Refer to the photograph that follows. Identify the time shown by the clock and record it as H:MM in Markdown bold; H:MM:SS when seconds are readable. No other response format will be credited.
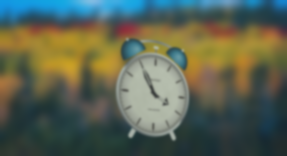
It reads **3:55**
